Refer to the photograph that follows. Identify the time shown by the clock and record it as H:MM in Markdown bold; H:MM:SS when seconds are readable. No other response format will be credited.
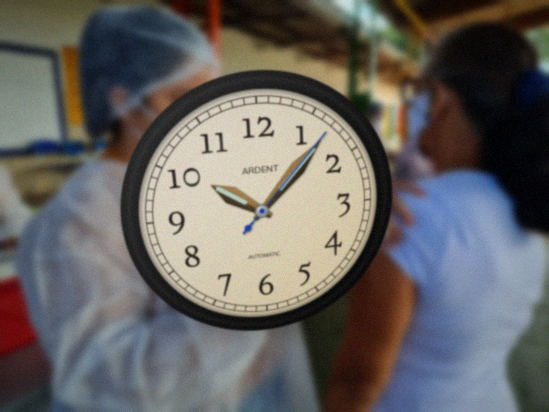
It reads **10:07:07**
